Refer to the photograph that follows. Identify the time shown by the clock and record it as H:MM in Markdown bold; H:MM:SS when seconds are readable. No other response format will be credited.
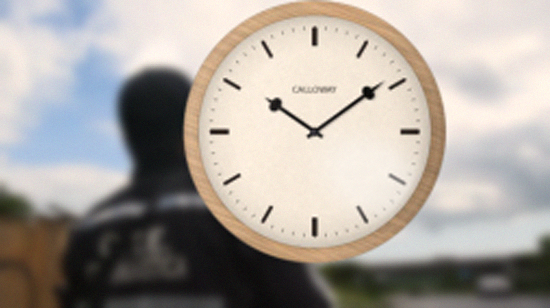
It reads **10:09**
